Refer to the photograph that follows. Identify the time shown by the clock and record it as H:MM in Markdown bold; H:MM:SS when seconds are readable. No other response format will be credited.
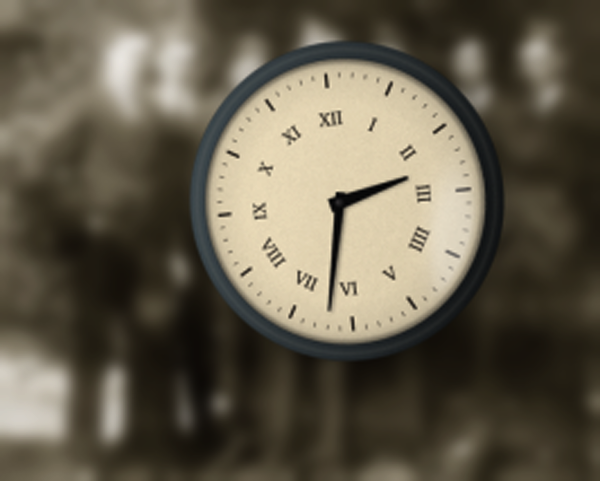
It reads **2:32**
